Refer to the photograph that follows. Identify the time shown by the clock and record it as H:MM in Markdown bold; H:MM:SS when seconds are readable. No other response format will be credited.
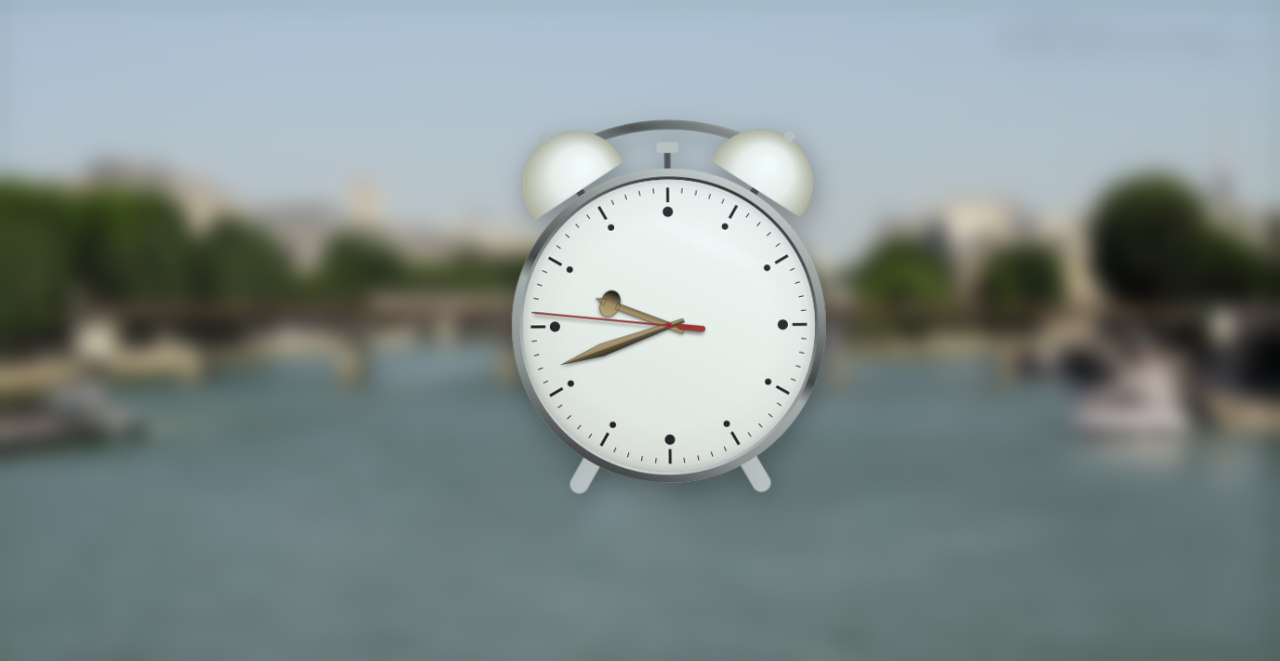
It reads **9:41:46**
